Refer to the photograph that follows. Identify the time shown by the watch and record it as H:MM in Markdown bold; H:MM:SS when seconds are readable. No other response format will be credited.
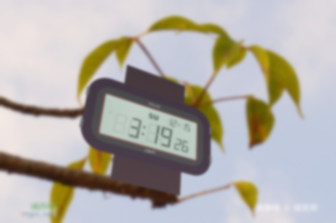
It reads **3:19:26**
